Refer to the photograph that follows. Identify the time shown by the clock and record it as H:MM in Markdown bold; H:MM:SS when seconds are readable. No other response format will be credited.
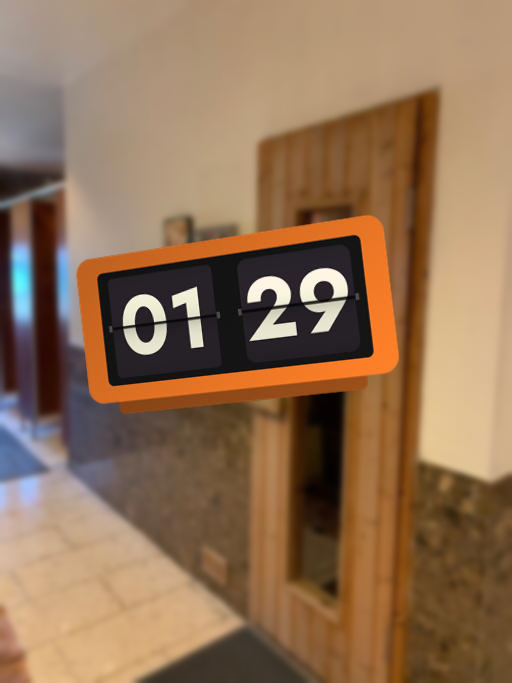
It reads **1:29**
